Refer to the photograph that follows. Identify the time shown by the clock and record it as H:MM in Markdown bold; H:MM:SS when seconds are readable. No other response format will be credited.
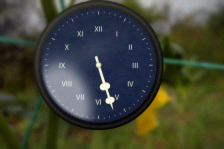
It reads **5:27**
